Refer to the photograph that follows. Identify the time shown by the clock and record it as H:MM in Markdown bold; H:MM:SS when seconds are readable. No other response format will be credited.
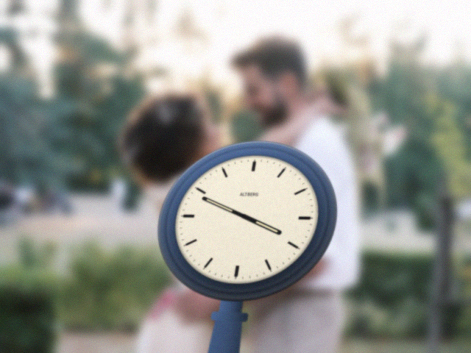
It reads **3:49**
